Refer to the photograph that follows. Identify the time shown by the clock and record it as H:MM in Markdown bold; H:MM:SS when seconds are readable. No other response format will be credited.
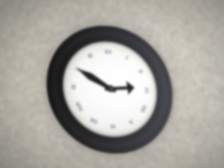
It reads **2:50**
